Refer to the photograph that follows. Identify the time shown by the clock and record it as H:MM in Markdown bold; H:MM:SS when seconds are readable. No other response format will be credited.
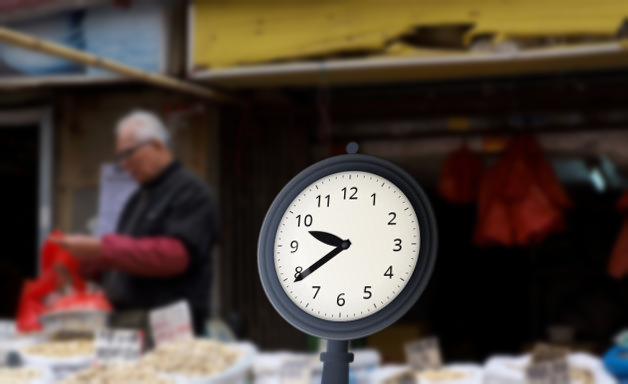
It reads **9:39**
